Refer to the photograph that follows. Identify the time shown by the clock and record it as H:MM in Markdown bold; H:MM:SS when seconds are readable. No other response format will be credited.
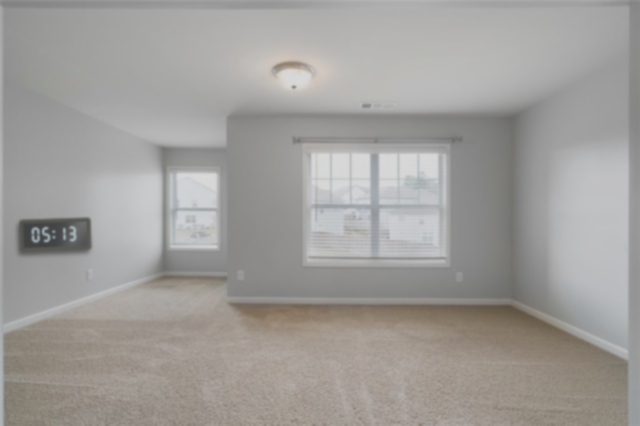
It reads **5:13**
